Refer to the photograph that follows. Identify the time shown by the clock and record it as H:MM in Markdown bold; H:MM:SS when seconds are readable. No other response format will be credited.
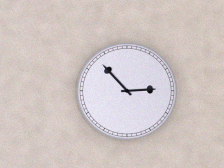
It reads **2:53**
